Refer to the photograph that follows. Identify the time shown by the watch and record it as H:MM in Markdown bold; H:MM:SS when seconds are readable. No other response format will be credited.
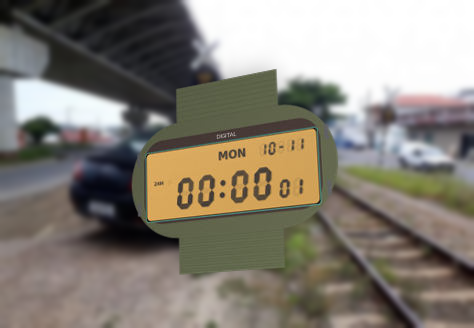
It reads **0:00:01**
